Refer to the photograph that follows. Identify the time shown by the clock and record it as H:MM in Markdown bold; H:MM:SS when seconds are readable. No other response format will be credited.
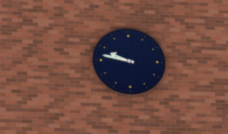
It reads **9:47**
